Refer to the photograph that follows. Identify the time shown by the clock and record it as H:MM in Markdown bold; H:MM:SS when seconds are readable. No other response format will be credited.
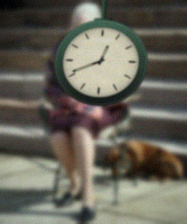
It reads **12:41**
